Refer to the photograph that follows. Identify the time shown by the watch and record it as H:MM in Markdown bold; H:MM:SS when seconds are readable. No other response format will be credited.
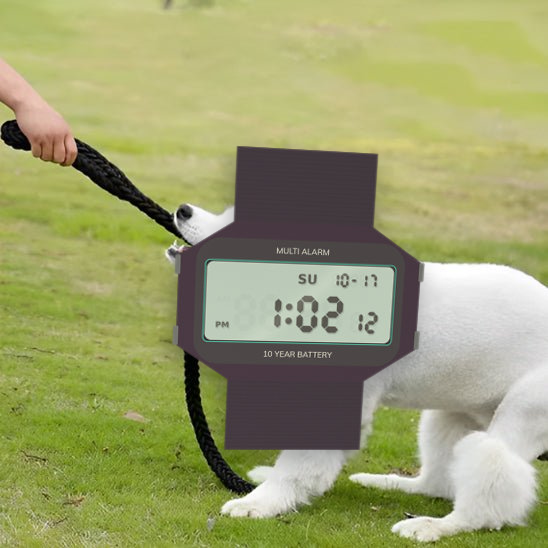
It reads **1:02:12**
